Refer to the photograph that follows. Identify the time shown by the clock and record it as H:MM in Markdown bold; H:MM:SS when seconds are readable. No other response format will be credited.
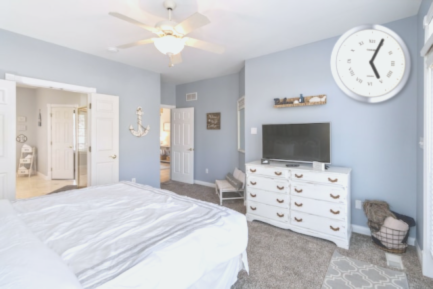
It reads **5:04**
